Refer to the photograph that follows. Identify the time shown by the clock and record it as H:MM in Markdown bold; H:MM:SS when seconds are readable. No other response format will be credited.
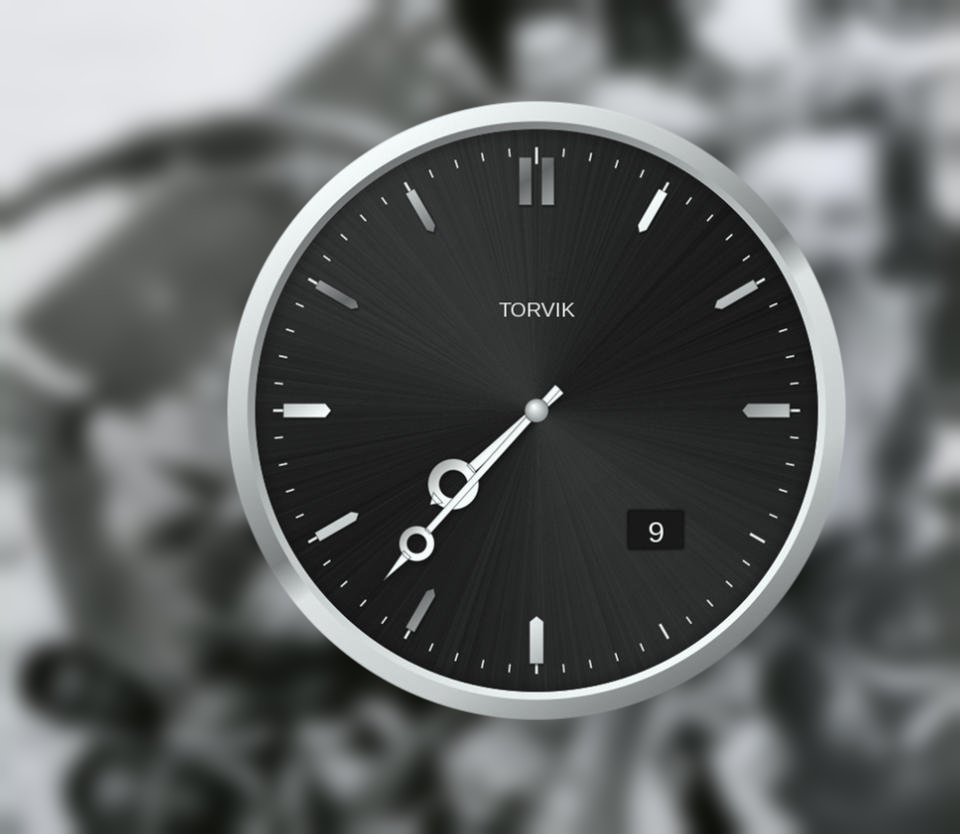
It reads **7:37**
